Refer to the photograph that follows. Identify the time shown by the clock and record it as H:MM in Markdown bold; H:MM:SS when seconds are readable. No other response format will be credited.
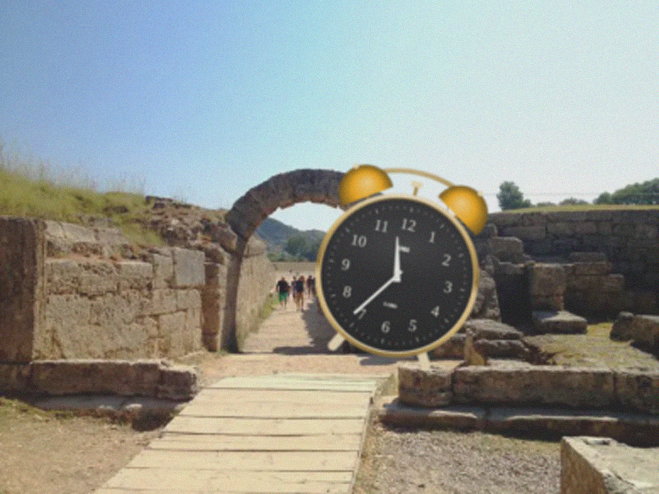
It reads **11:36**
